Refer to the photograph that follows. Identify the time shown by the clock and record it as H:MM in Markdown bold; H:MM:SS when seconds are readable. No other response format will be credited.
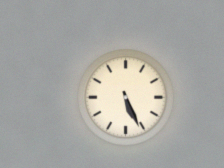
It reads **5:26**
